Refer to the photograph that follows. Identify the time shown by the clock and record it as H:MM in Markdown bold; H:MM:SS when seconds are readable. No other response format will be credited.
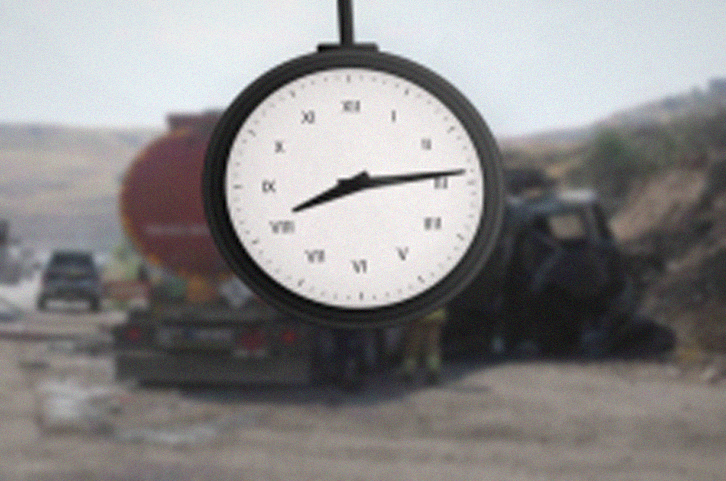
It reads **8:14**
